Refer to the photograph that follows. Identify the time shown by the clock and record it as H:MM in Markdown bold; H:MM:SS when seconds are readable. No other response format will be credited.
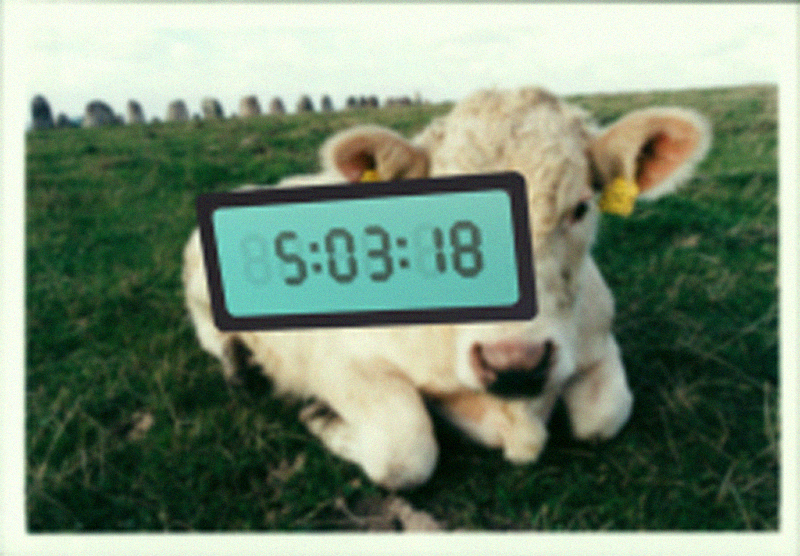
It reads **5:03:18**
